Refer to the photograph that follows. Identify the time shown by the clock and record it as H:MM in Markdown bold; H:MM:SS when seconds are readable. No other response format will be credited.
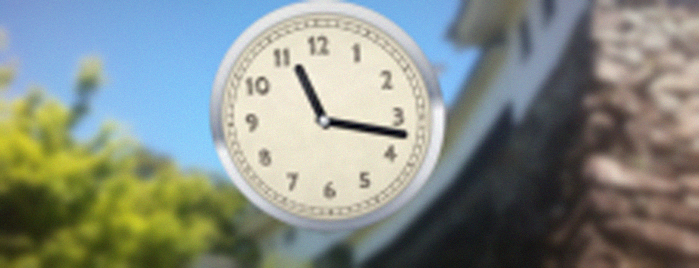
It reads **11:17**
